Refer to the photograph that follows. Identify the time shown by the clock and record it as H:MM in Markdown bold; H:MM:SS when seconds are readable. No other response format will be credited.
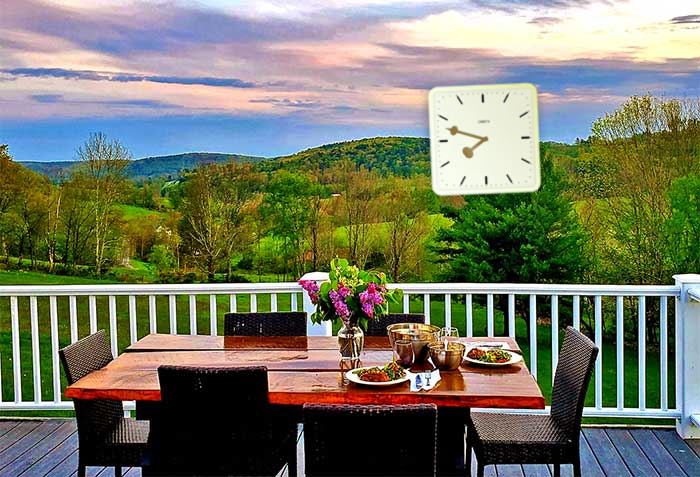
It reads **7:48**
